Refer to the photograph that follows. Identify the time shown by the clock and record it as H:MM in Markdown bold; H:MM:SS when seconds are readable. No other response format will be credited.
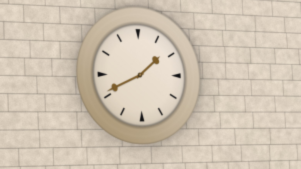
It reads **1:41**
